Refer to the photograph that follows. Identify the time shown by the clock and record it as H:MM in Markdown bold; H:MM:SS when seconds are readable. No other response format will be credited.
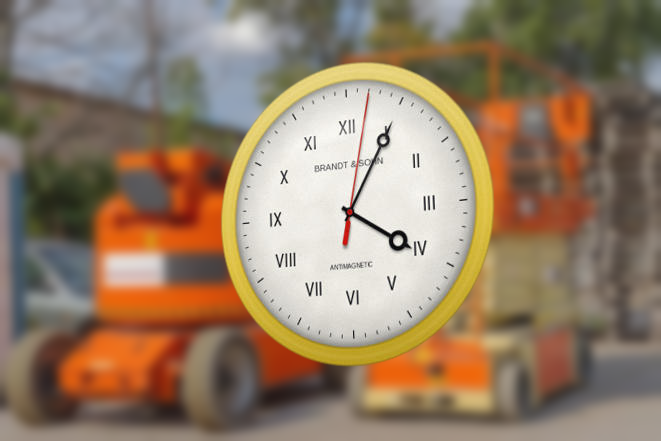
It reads **4:05:02**
